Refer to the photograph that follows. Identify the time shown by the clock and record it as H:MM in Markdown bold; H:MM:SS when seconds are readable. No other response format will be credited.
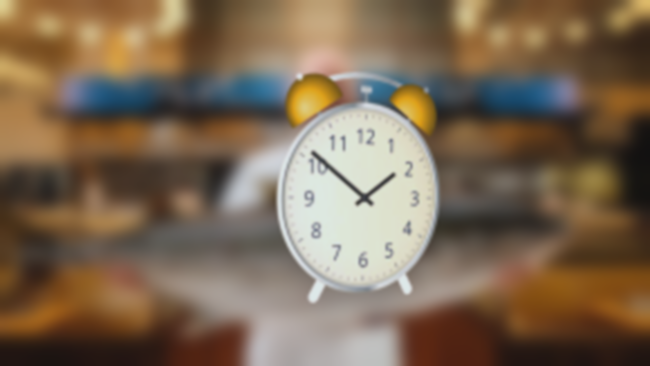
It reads **1:51**
